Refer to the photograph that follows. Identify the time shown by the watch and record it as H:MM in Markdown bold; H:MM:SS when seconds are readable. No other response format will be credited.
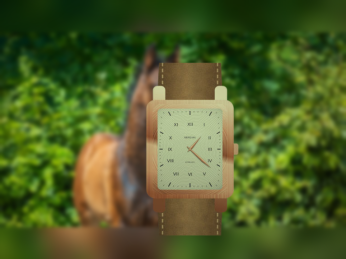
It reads **1:22**
